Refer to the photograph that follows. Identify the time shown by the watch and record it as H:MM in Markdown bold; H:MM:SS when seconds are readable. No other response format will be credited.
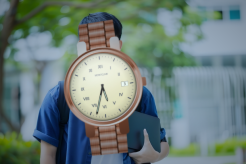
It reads **5:33**
